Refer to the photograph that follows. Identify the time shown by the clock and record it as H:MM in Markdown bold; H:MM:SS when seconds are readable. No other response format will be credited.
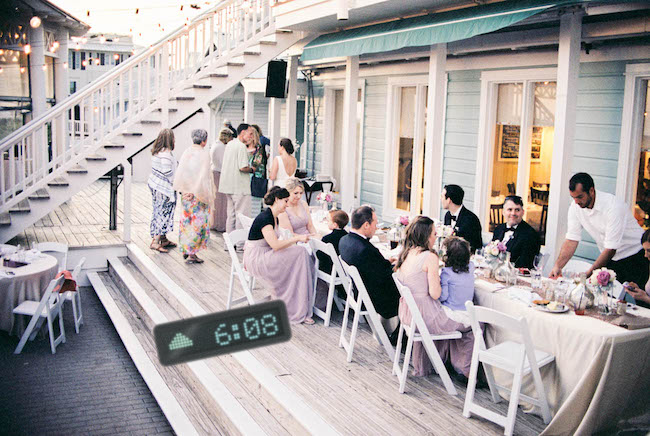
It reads **6:08**
